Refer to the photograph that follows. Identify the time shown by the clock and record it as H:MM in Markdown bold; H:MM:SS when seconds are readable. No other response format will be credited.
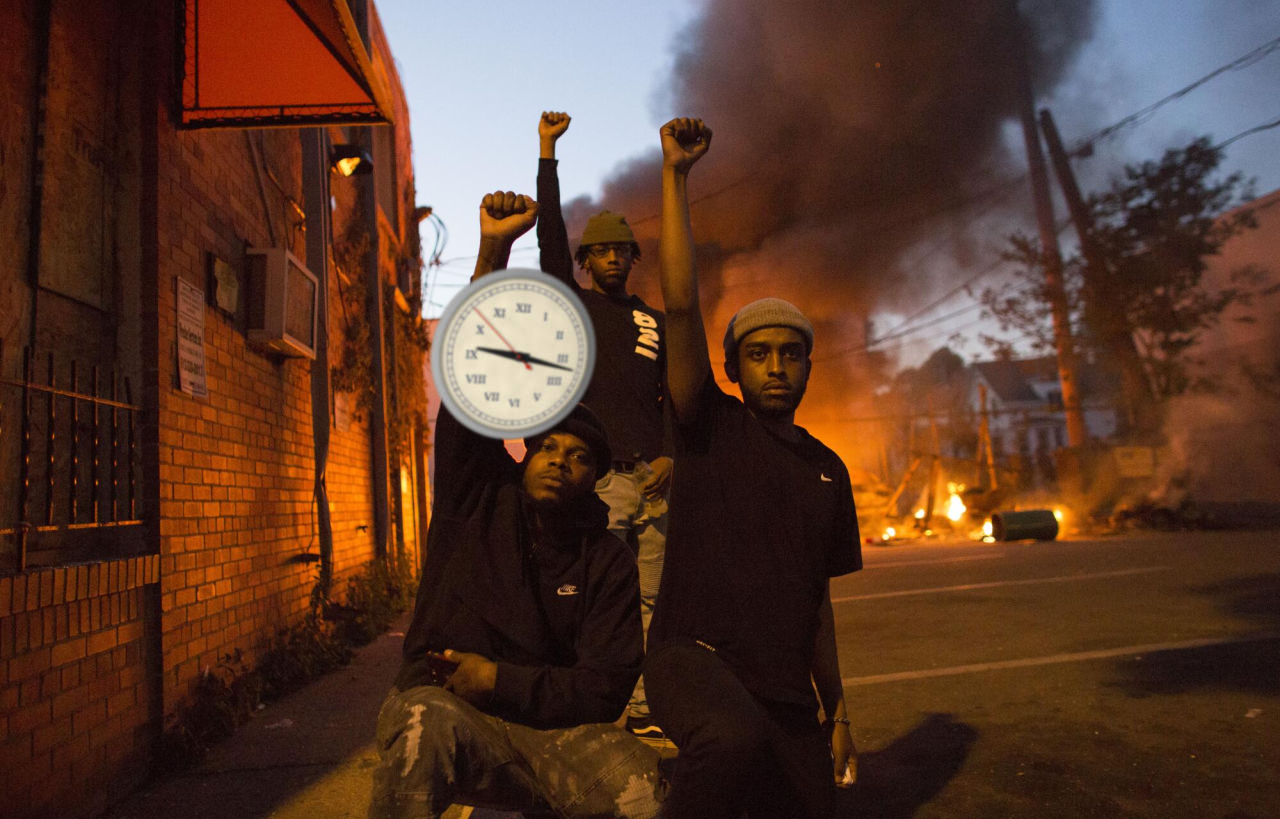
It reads **9:16:52**
